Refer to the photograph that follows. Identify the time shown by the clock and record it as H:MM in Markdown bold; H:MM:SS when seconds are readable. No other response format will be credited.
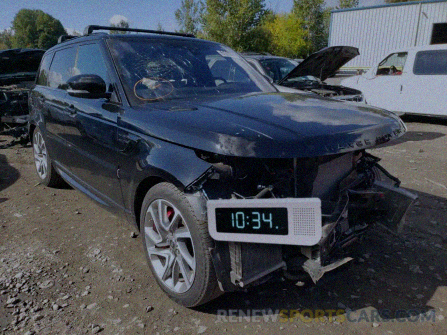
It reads **10:34**
